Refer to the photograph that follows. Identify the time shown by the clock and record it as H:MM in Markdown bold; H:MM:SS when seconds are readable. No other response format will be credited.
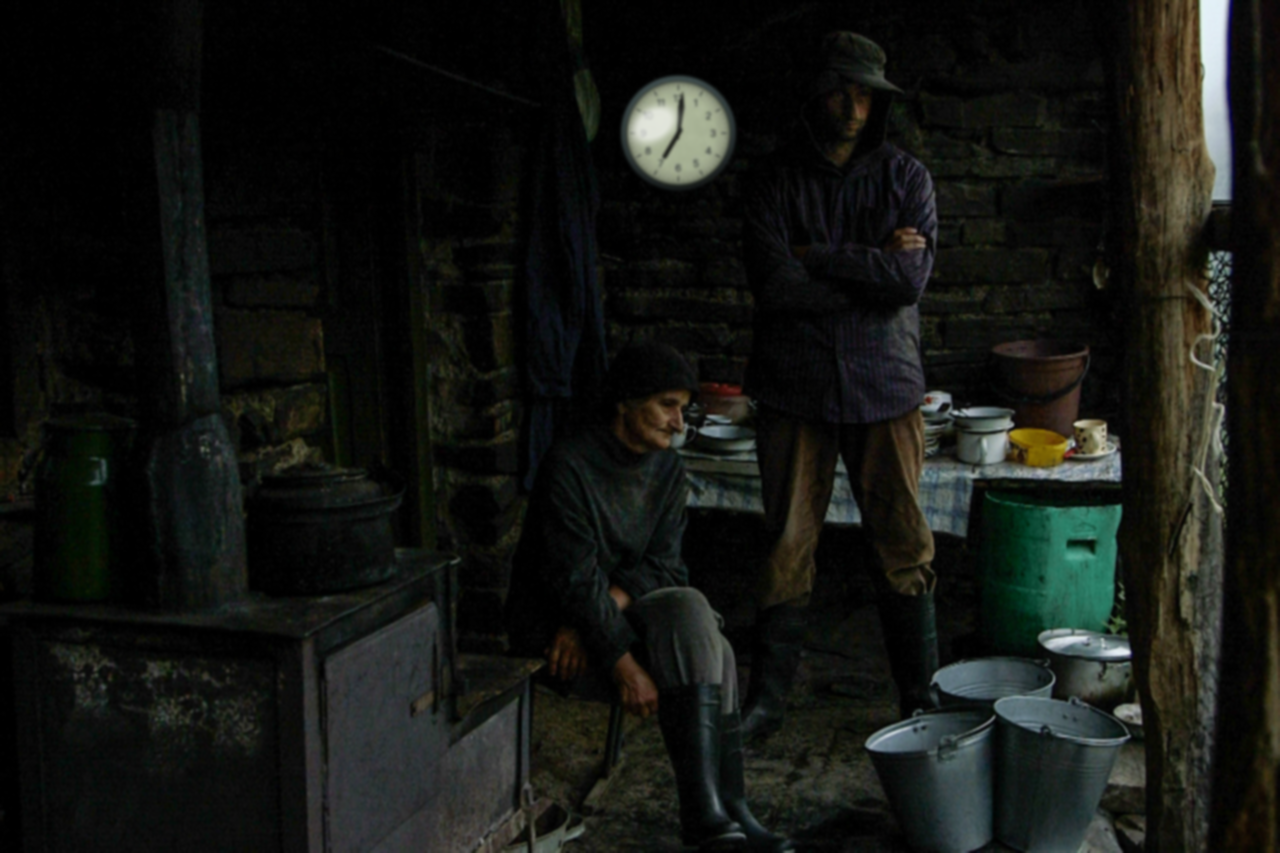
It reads **7:01**
